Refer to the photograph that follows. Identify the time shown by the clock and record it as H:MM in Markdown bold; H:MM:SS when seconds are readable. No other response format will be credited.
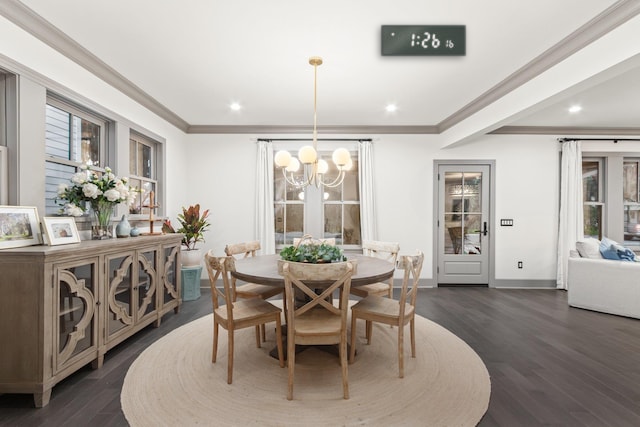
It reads **1:26**
